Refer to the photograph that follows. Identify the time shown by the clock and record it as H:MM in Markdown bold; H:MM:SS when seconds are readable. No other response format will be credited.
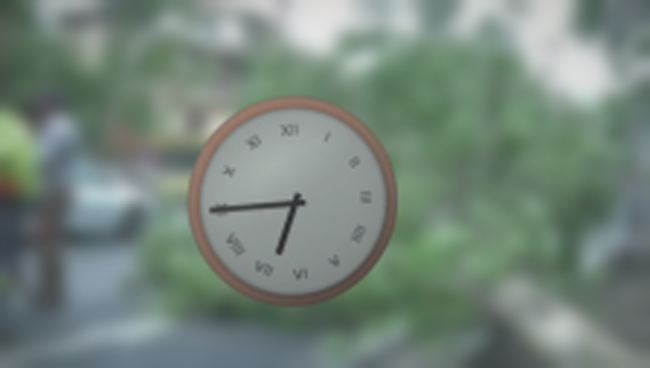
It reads **6:45**
